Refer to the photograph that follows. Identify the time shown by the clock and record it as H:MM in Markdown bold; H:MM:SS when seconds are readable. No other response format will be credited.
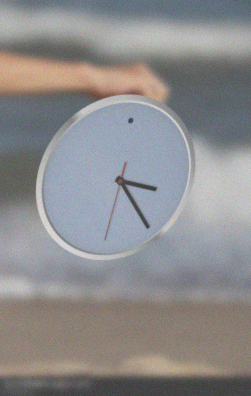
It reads **3:23:31**
